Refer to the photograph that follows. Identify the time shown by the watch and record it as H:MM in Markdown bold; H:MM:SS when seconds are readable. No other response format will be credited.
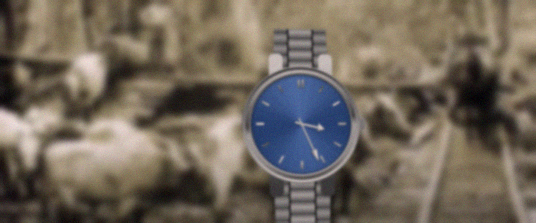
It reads **3:26**
